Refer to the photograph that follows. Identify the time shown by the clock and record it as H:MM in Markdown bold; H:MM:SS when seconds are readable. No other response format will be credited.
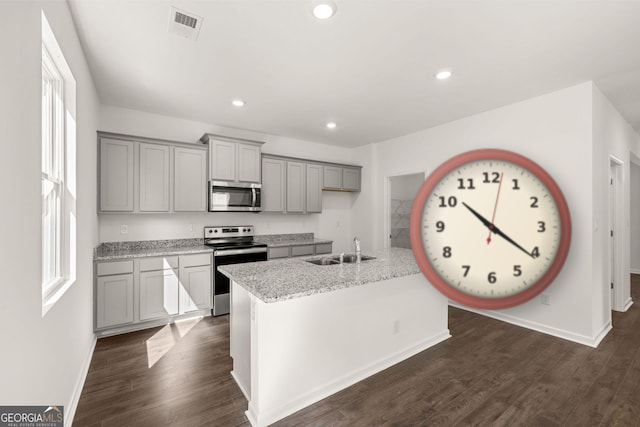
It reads **10:21:02**
